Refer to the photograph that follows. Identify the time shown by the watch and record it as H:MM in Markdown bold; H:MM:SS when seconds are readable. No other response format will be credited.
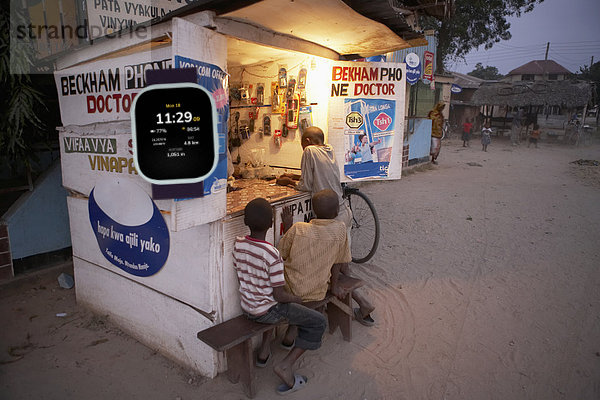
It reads **11:29**
